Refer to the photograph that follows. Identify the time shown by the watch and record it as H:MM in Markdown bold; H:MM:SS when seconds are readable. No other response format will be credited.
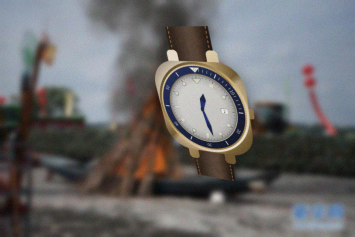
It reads **12:28**
